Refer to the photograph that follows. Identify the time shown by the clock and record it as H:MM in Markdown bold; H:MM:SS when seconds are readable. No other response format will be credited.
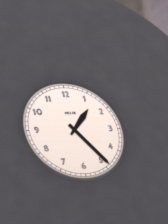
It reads **1:24**
